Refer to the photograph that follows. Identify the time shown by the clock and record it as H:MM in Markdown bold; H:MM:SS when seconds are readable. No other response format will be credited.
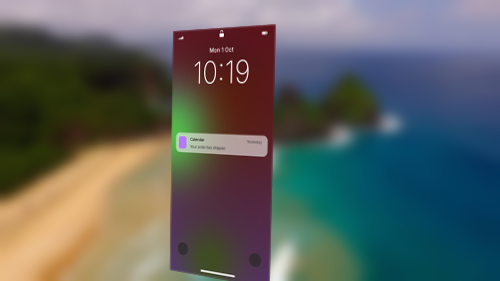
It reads **10:19**
